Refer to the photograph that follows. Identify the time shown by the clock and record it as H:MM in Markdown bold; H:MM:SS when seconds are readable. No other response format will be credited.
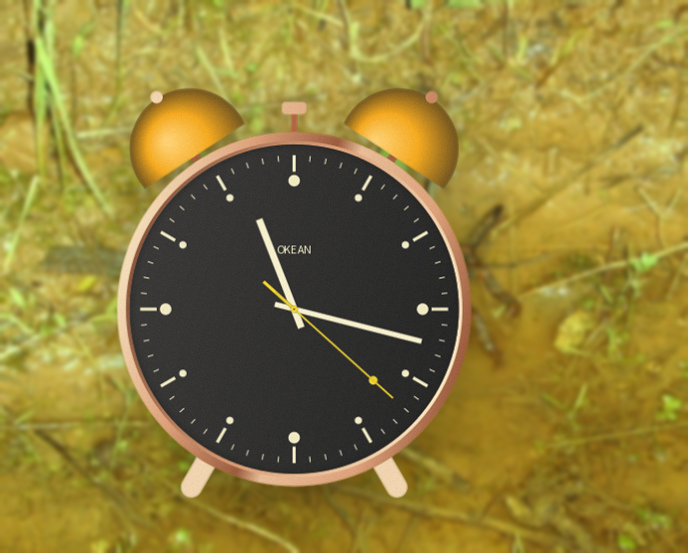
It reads **11:17:22**
